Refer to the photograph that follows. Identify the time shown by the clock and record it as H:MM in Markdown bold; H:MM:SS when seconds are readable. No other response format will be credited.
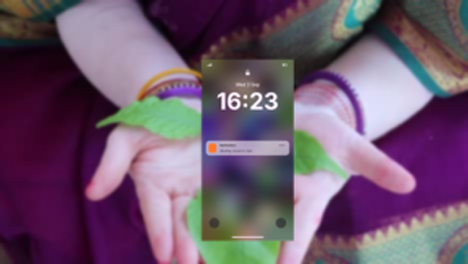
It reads **16:23**
